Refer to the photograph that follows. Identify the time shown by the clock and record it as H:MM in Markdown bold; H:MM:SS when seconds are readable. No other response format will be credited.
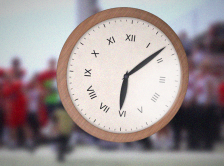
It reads **6:08**
